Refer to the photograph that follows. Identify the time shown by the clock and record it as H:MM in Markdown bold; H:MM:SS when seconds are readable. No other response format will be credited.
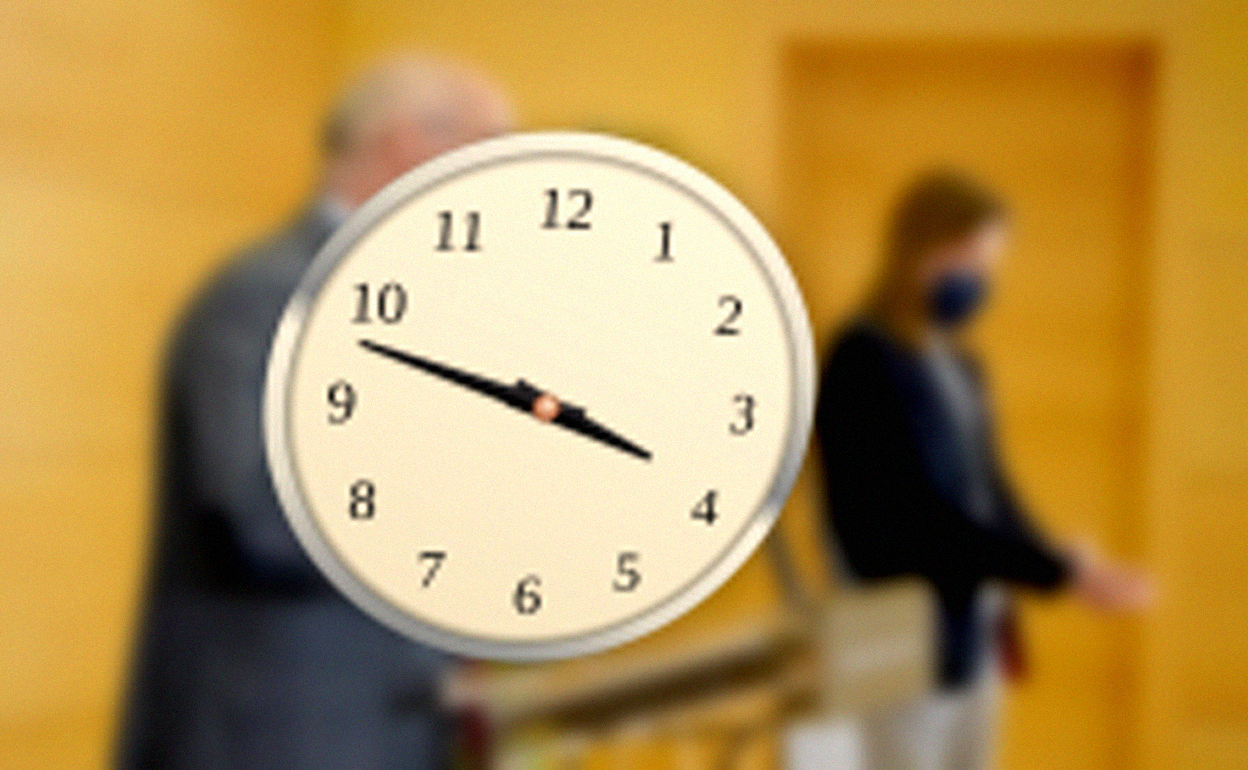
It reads **3:48**
